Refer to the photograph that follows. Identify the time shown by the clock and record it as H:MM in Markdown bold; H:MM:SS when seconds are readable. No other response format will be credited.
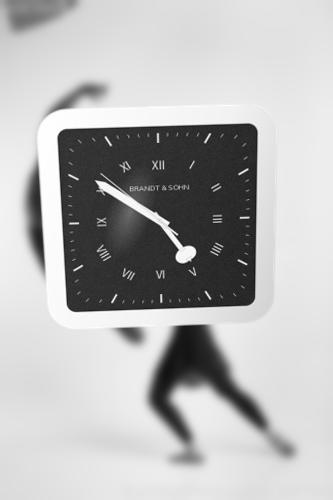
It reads **4:50:52**
